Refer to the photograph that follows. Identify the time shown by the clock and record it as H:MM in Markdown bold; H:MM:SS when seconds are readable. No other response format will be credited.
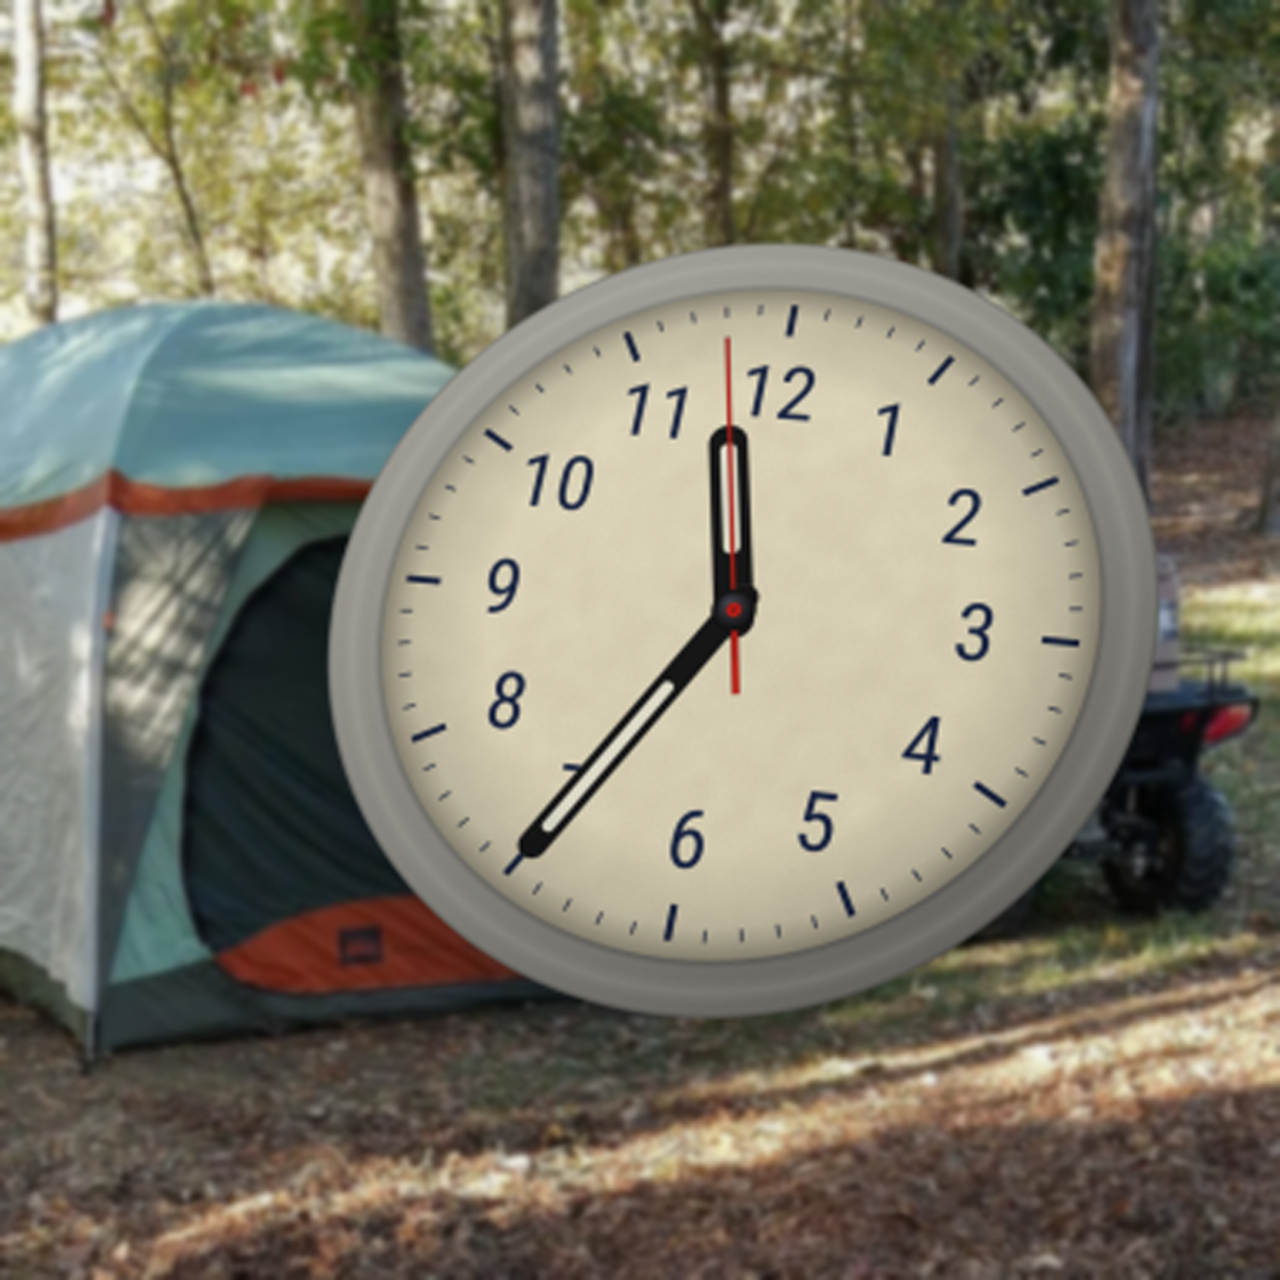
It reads **11:34:58**
